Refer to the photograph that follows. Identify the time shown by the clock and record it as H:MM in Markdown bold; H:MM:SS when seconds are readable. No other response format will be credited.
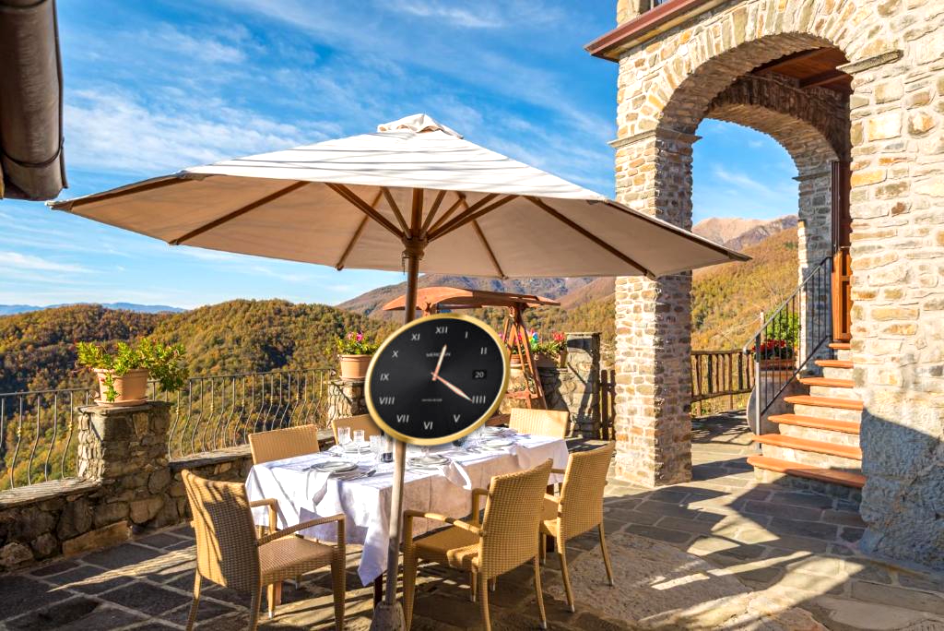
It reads **12:21**
